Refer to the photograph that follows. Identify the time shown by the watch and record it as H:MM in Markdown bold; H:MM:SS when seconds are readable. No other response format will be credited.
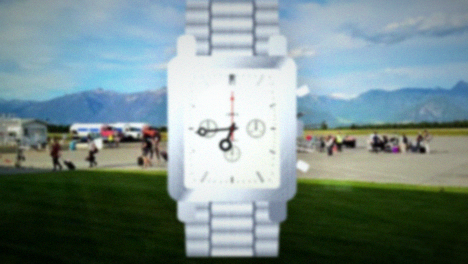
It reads **6:44**
